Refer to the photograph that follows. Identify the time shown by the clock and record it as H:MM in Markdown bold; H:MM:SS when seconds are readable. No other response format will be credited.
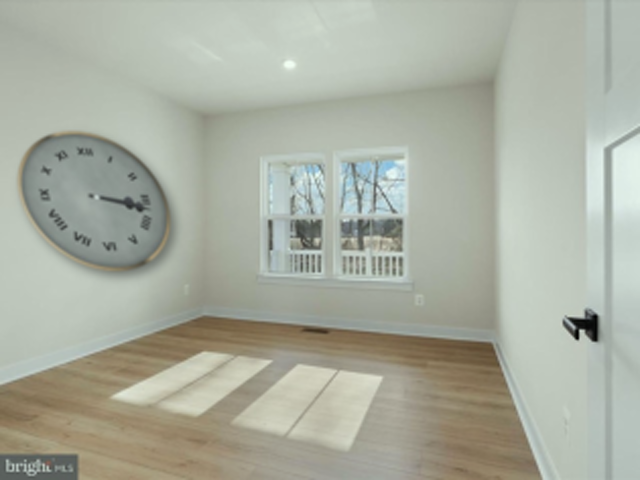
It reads **3:17**
